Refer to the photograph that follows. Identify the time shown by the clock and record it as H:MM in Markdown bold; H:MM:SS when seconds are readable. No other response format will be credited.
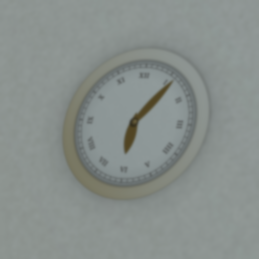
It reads **6:06**
